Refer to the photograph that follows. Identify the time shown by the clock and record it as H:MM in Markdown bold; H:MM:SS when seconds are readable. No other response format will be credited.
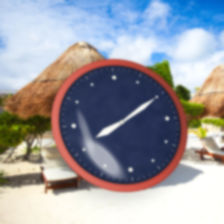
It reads **8:10**
